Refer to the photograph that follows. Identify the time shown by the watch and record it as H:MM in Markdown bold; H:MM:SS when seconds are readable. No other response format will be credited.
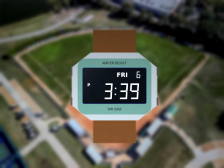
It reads **3:39**
